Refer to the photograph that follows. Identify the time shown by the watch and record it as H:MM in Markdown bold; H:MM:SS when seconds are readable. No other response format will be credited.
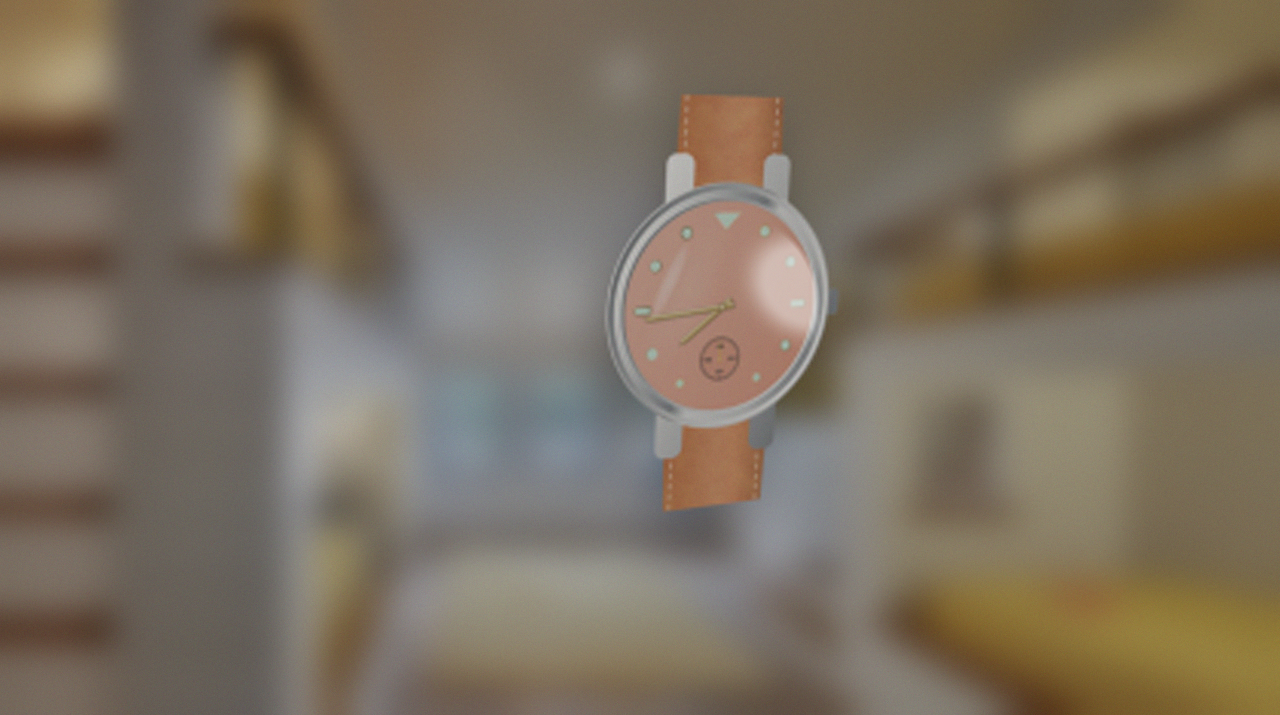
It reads **7:44**
